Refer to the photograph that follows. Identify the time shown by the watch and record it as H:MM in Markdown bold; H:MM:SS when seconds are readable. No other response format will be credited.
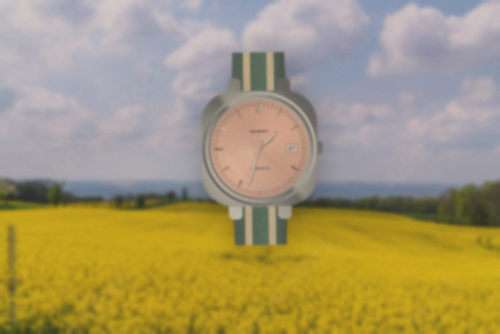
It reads **1:33**
